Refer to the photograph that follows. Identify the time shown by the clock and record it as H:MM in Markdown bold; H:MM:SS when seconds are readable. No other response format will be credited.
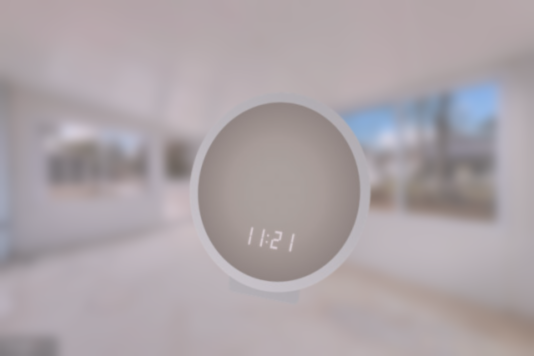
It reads **11:21**
